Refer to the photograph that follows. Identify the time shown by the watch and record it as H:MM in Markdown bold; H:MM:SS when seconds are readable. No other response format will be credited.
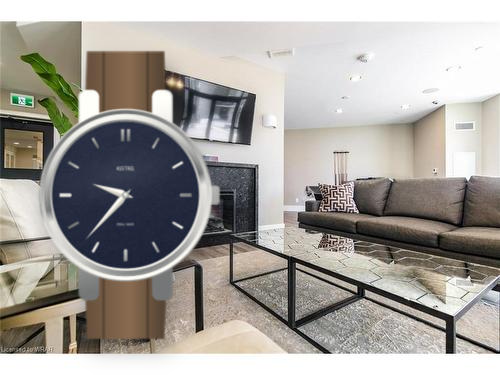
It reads **9:37**
